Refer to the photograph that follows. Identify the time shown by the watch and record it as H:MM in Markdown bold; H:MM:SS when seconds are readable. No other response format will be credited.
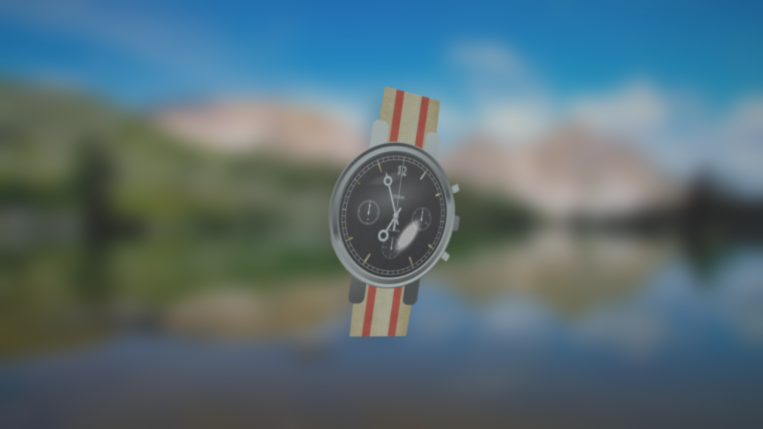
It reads **6:56**
